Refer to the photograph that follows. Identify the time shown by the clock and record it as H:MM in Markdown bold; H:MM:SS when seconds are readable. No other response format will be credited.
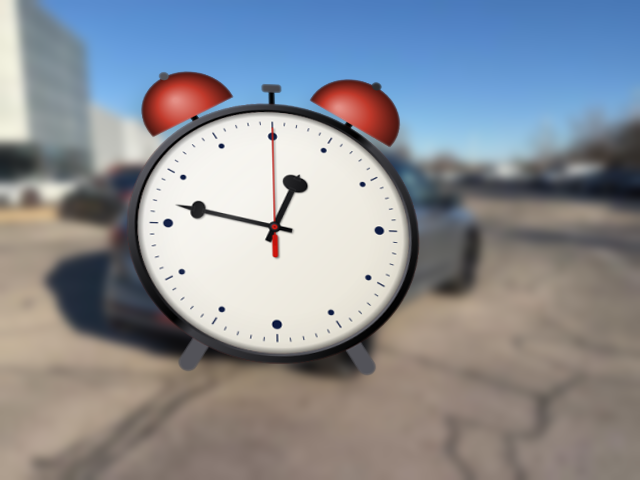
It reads **12:47:00**
